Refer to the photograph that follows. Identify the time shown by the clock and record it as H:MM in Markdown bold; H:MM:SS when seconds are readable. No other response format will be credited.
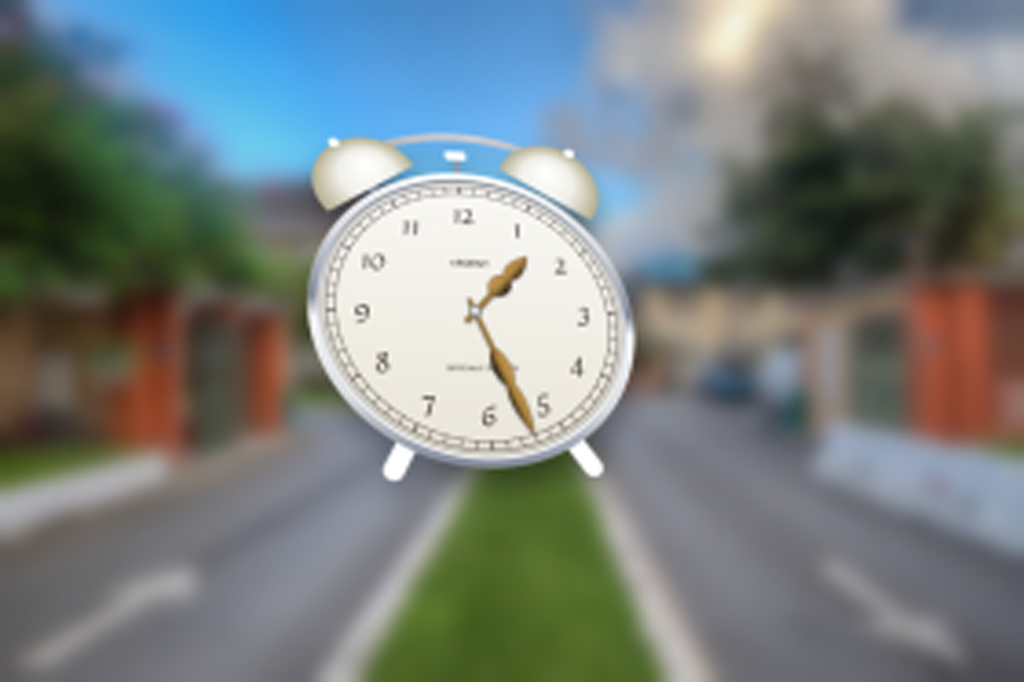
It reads **1:27**
